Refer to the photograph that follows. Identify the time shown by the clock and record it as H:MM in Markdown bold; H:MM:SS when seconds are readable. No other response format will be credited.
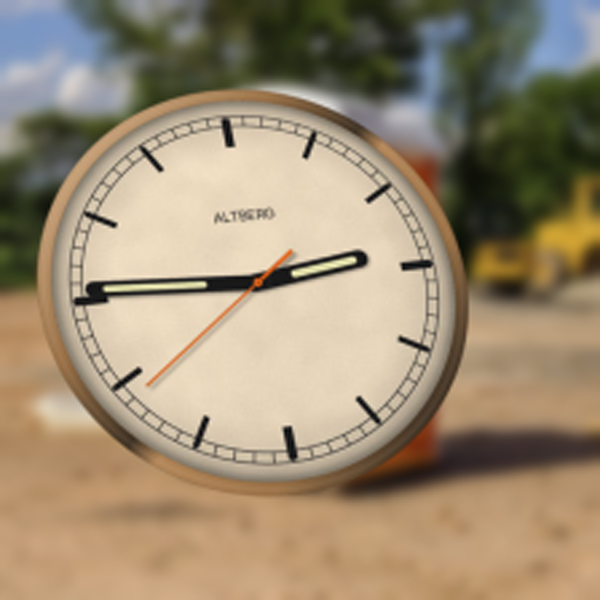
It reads **2:45:39**
